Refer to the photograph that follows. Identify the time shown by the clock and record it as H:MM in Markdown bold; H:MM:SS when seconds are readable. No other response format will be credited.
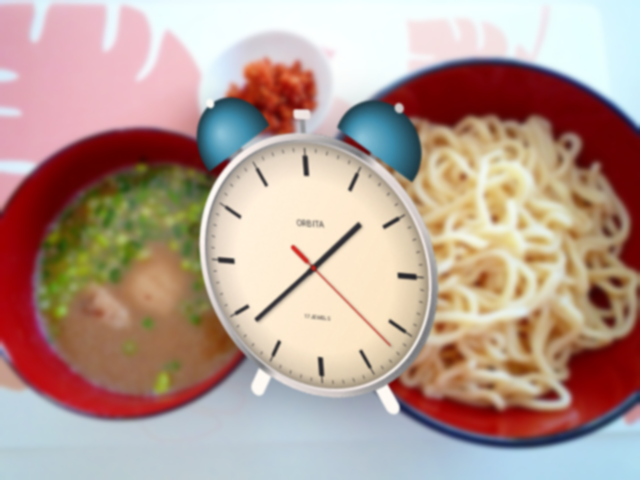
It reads **1:38:22**
